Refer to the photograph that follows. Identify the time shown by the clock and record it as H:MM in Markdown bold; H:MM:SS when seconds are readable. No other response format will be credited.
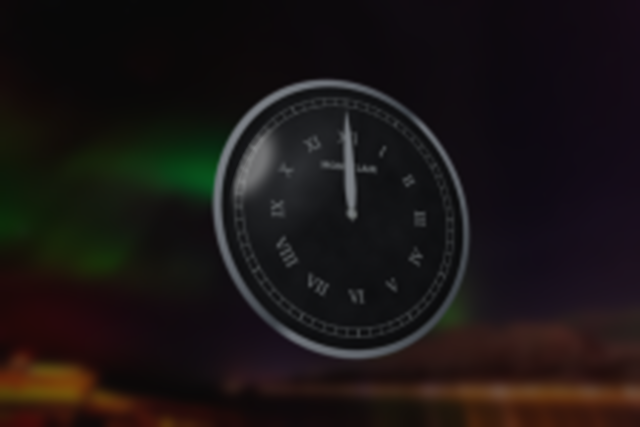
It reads **12:00**
